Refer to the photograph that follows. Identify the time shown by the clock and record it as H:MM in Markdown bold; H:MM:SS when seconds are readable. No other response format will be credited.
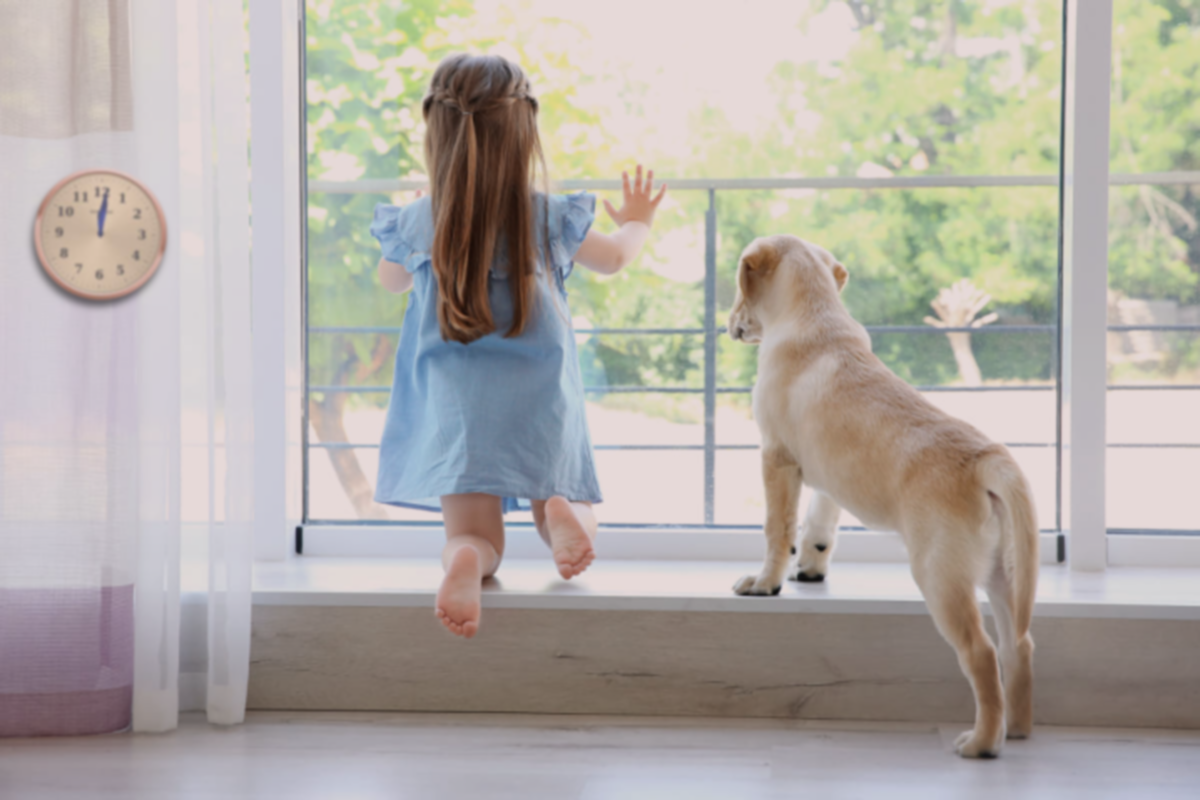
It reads **12:01**
